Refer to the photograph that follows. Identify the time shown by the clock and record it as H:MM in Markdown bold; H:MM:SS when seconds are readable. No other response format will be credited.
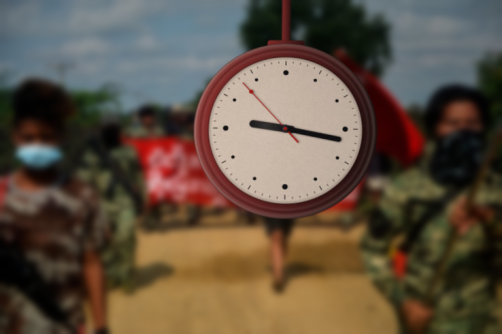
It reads **9:16:53**
